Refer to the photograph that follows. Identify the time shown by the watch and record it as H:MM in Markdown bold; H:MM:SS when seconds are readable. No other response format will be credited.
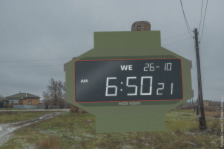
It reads **6:50:21**
